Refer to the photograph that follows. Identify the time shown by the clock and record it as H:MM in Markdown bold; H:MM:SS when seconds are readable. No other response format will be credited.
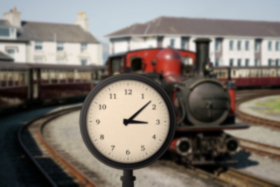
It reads **3:08**
